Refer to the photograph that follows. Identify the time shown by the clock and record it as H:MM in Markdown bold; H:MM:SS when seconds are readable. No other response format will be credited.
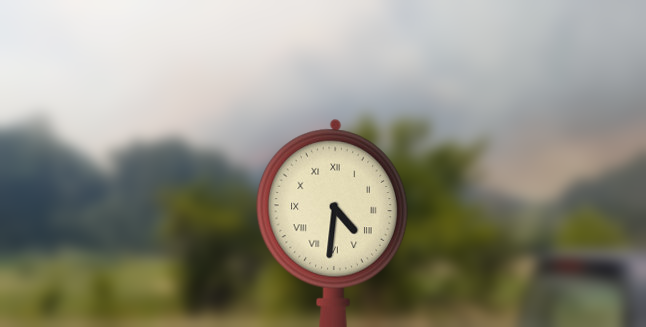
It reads **4:31**
